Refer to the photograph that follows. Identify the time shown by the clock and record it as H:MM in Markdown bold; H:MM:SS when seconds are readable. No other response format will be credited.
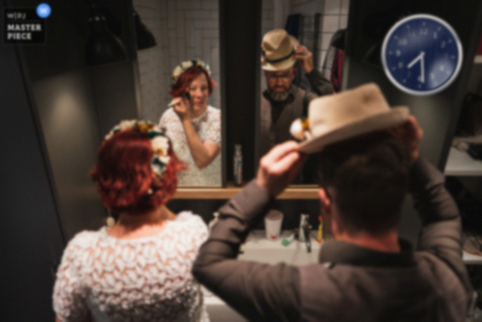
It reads **7:29**
